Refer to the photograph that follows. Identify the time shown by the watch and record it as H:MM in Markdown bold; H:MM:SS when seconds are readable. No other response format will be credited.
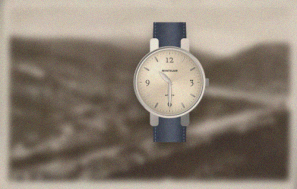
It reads **10:30**
